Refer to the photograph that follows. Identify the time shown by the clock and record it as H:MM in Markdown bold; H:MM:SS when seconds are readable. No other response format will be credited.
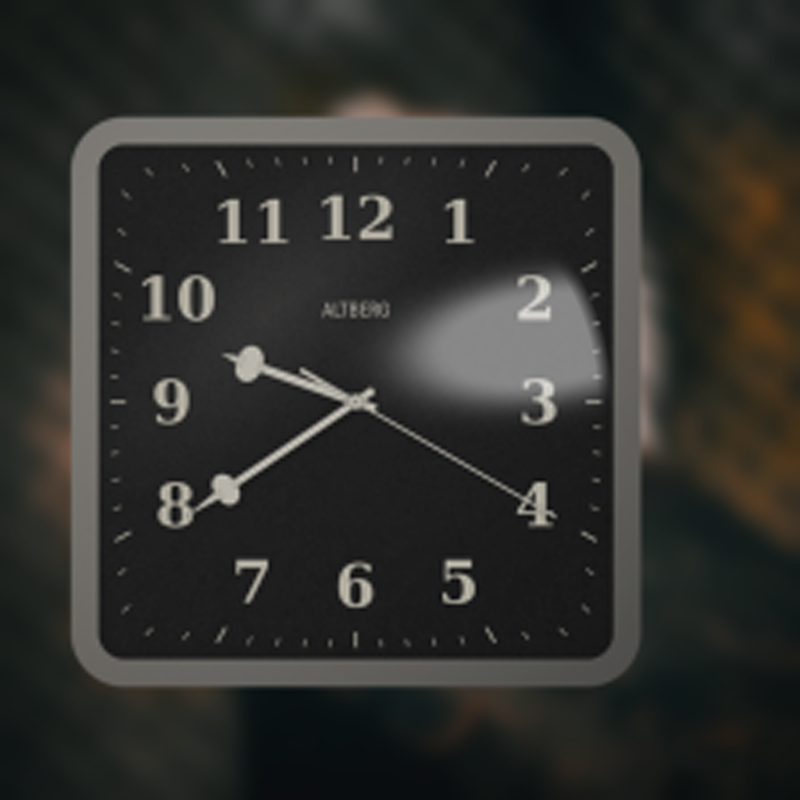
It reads **9:39:20**
